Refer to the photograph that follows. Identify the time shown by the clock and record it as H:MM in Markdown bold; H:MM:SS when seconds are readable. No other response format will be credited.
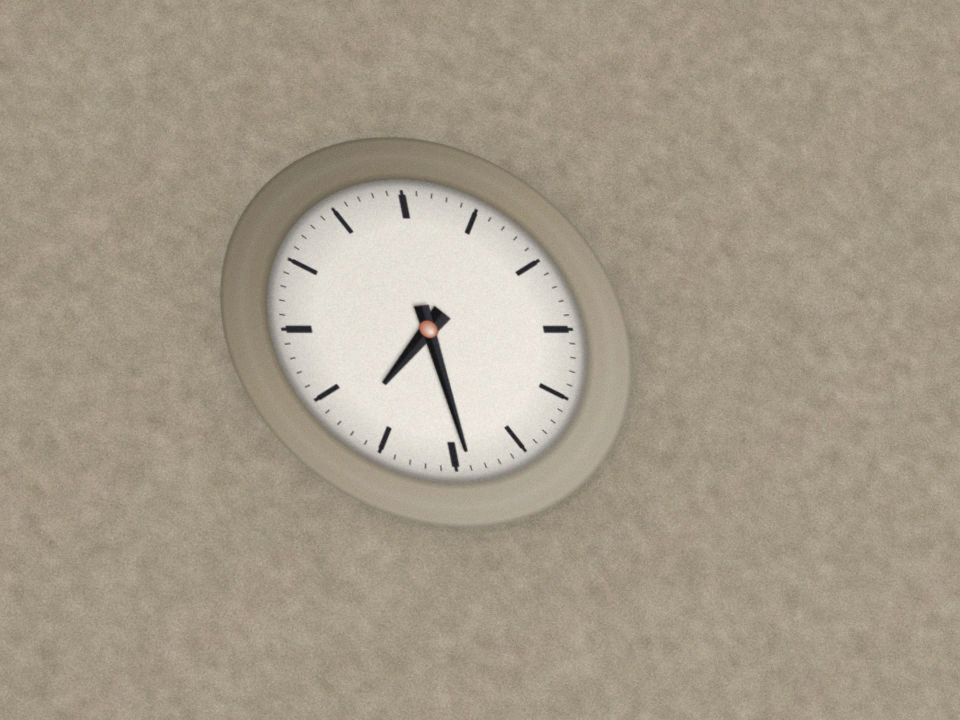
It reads **7:29**
